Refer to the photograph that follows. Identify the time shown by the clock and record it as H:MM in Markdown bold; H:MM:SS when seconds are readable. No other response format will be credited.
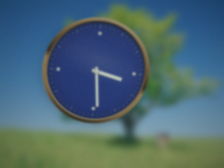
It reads **3:29**
